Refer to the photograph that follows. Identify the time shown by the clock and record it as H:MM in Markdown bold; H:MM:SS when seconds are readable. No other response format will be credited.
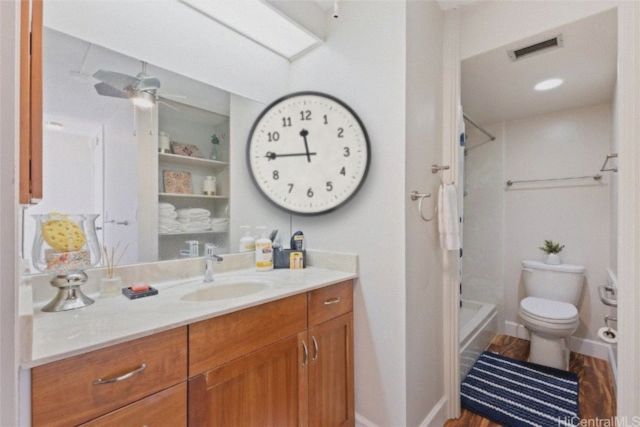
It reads **11:45**
